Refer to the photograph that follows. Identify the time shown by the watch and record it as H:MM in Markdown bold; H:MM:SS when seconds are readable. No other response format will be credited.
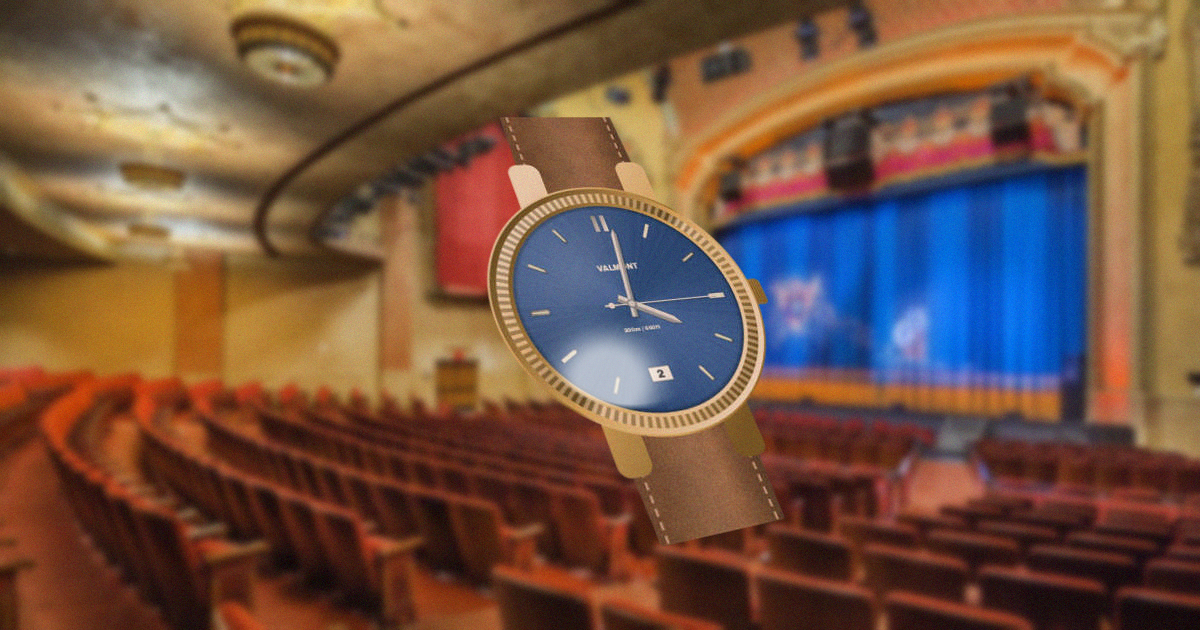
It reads **4:01:15**
